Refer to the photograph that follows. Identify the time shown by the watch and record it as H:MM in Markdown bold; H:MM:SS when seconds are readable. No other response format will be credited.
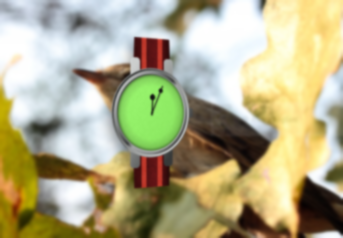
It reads **12:04**
